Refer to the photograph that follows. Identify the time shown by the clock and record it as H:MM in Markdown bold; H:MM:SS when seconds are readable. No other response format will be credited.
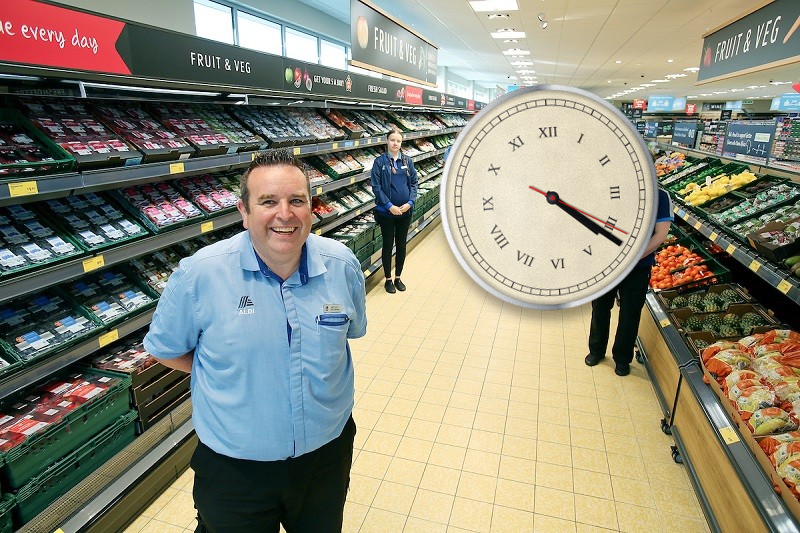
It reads **4:21:20**
